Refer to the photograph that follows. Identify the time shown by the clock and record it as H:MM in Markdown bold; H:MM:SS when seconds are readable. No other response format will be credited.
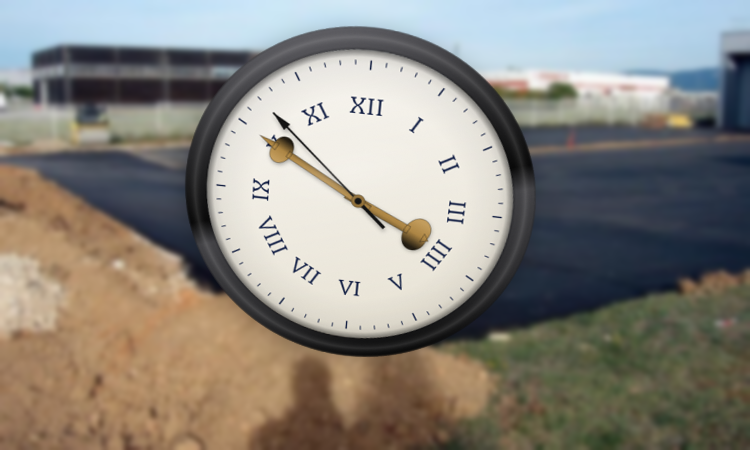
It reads **3:49:52**
